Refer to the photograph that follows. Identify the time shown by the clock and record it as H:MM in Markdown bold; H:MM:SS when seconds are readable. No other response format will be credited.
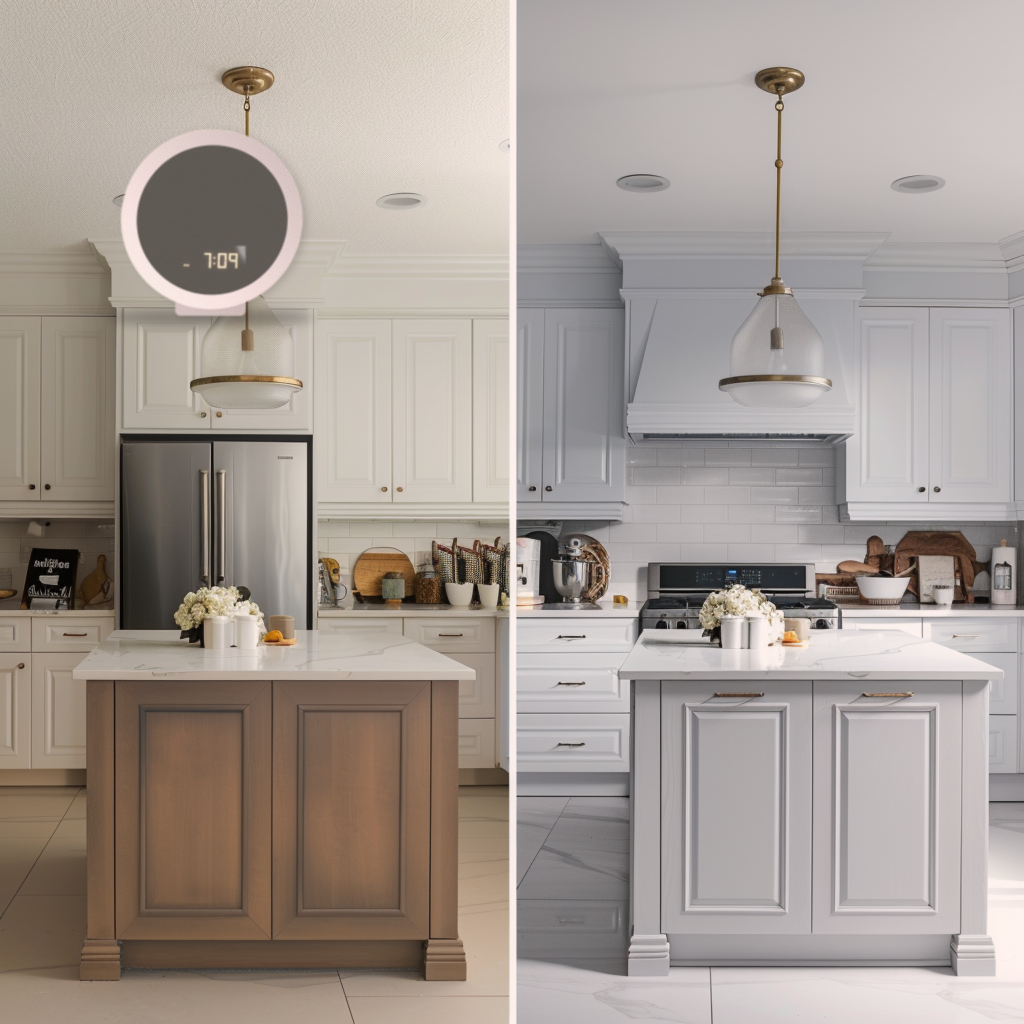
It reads **7:09**
